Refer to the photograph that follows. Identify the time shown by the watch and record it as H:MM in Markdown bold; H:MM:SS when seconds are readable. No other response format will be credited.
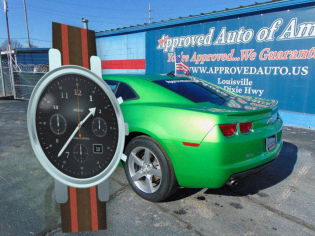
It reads **1:37**
